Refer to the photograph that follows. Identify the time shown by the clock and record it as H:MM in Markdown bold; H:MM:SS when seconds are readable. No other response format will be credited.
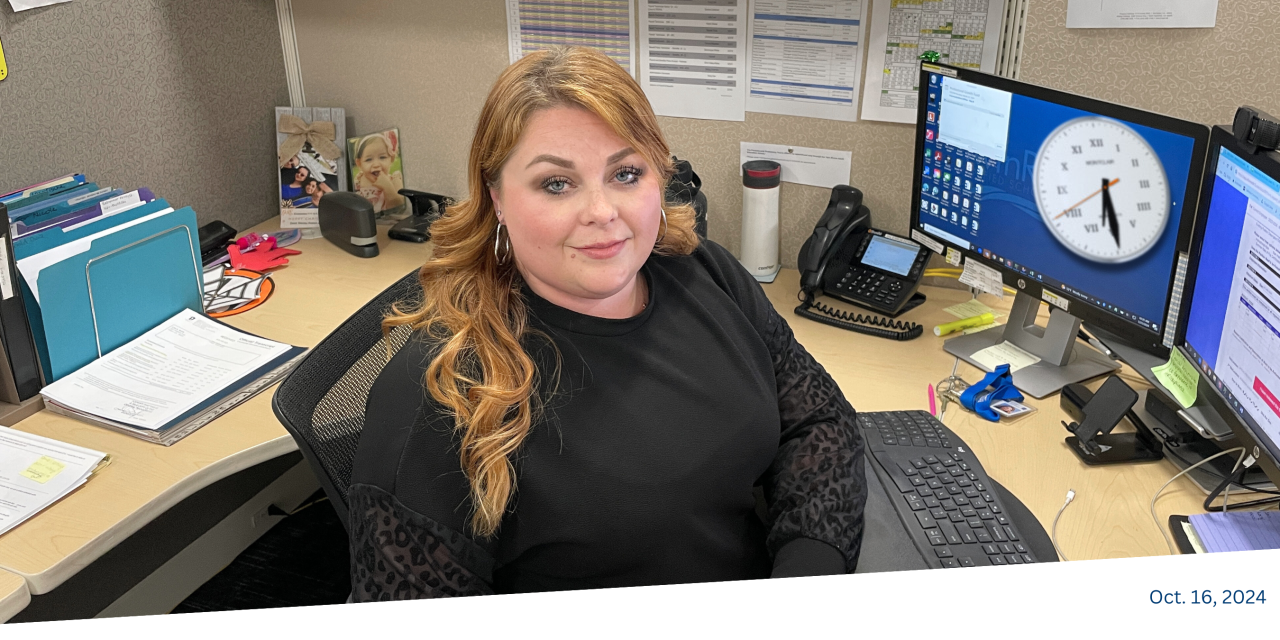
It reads **6:29:41**
